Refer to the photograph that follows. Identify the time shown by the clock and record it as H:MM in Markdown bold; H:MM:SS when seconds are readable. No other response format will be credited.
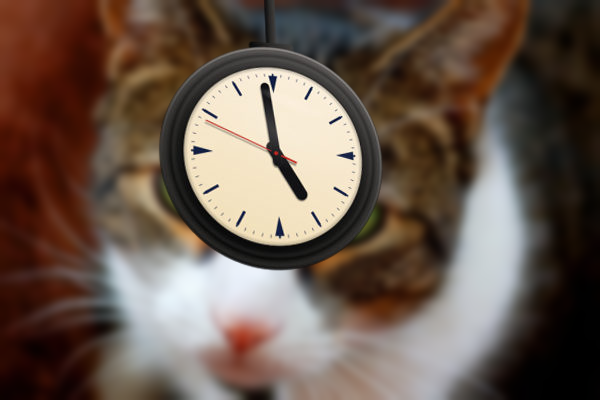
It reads **4:58:49**
